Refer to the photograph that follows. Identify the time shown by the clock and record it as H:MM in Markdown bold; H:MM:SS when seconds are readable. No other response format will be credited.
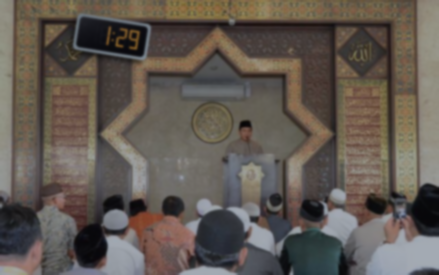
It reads **1:29**
